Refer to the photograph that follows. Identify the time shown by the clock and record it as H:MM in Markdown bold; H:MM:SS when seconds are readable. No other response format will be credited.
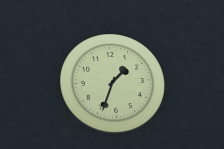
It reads **1:34**
